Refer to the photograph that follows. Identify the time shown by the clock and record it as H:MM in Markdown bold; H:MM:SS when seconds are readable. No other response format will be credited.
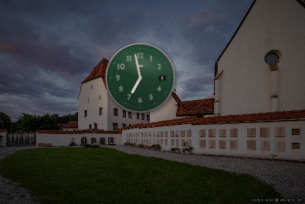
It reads **6:58**
